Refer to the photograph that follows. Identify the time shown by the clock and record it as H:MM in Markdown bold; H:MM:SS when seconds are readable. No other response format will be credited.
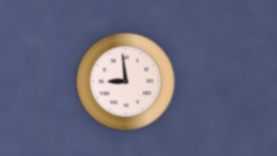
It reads **8:59**
